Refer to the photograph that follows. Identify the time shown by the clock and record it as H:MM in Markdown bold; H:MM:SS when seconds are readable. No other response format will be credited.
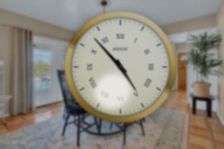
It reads **4:53**
